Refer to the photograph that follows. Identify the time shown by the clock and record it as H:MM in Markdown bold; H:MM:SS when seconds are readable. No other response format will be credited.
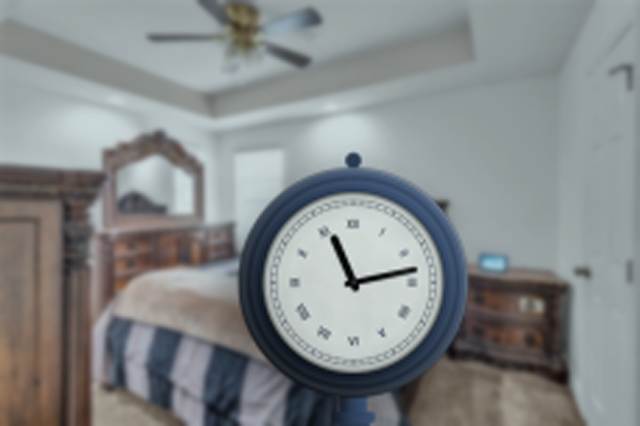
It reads **11:13**
